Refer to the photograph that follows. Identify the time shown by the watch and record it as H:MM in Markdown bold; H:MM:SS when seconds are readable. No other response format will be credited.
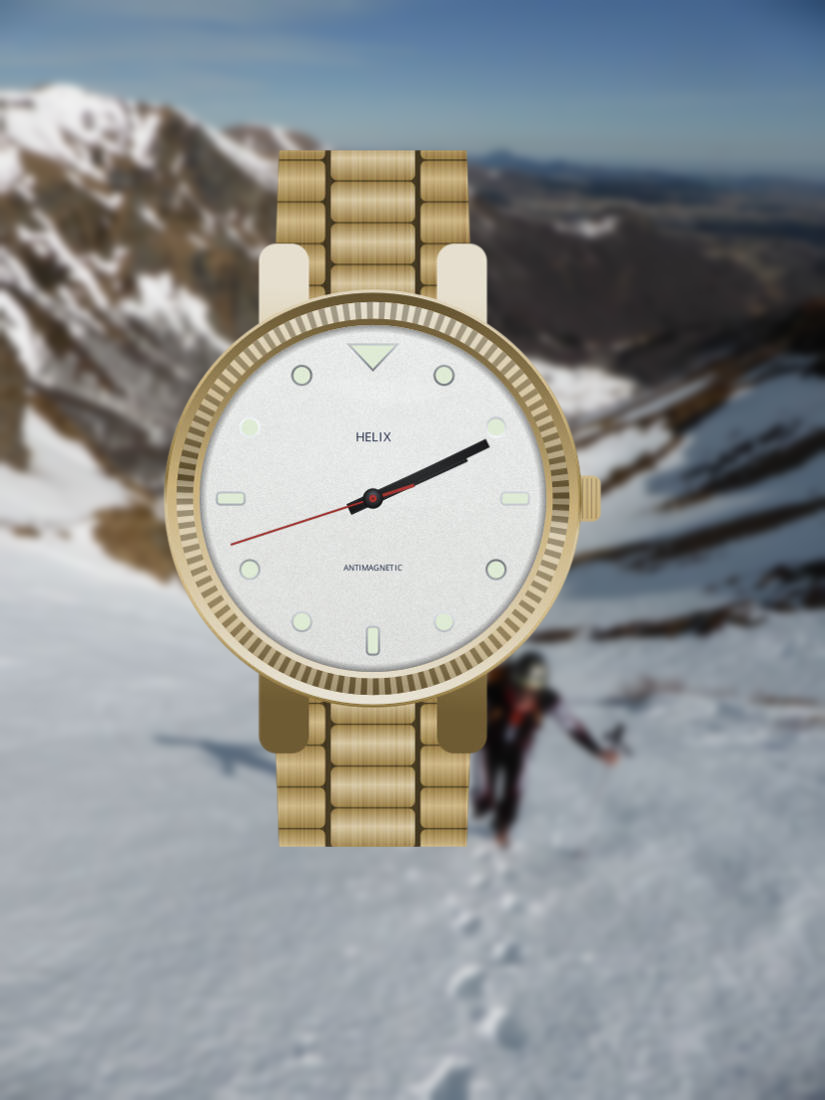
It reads **2:10:42**
